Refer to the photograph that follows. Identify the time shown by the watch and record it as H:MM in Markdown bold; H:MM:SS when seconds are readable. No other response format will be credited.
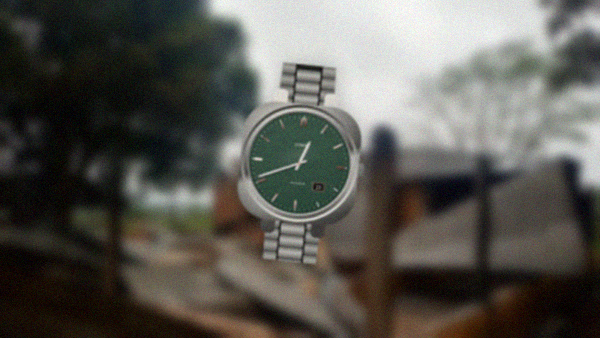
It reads **12:41**
